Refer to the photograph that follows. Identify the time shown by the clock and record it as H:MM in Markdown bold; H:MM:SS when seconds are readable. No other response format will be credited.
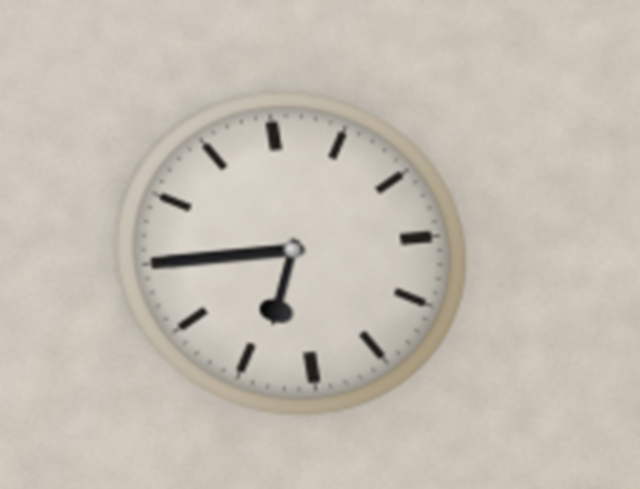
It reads **6:45**
